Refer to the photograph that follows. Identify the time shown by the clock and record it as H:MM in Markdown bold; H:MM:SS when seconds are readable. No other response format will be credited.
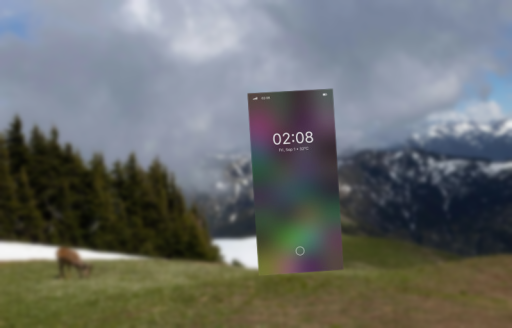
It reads **2:08**
